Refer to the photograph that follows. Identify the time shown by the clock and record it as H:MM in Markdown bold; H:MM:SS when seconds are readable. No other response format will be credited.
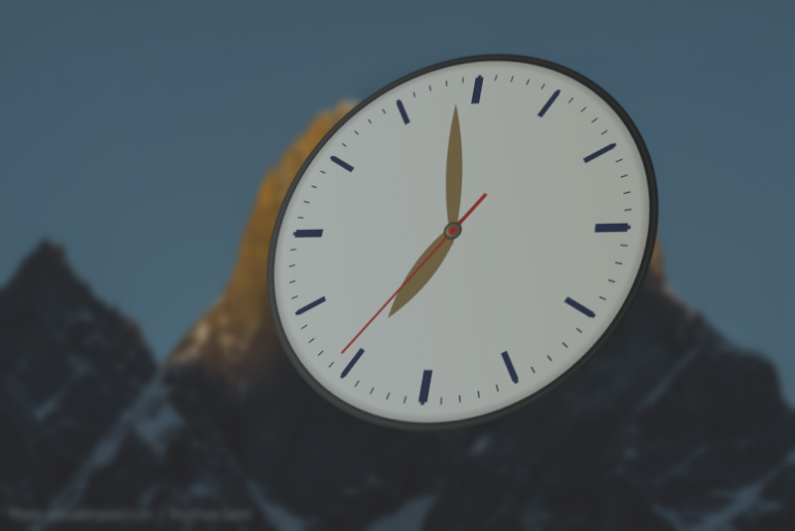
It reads **6:58:36**
